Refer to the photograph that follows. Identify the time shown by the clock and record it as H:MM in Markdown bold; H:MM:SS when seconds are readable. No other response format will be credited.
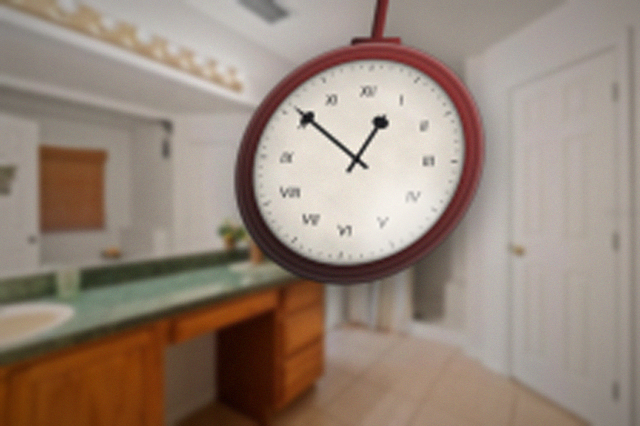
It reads **12:51**
